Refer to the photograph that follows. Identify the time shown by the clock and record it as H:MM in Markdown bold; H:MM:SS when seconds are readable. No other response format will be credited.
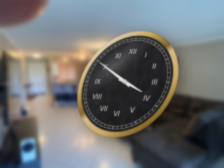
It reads **3:50**
